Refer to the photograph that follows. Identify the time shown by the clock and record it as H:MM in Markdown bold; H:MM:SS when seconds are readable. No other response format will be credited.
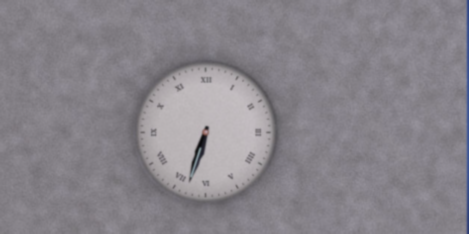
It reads **6:33**
